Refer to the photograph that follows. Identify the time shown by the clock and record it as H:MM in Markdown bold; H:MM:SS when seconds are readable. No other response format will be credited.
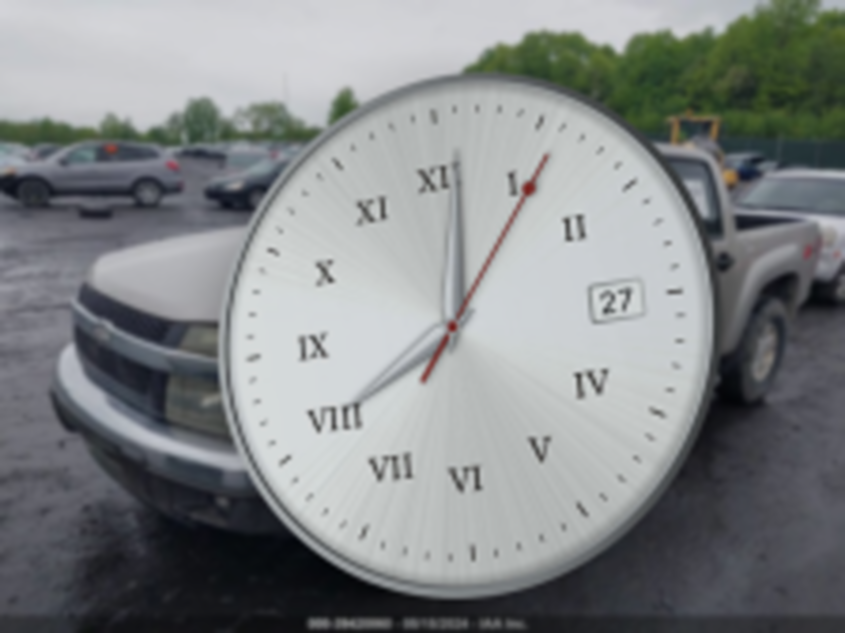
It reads **8:01:06**
